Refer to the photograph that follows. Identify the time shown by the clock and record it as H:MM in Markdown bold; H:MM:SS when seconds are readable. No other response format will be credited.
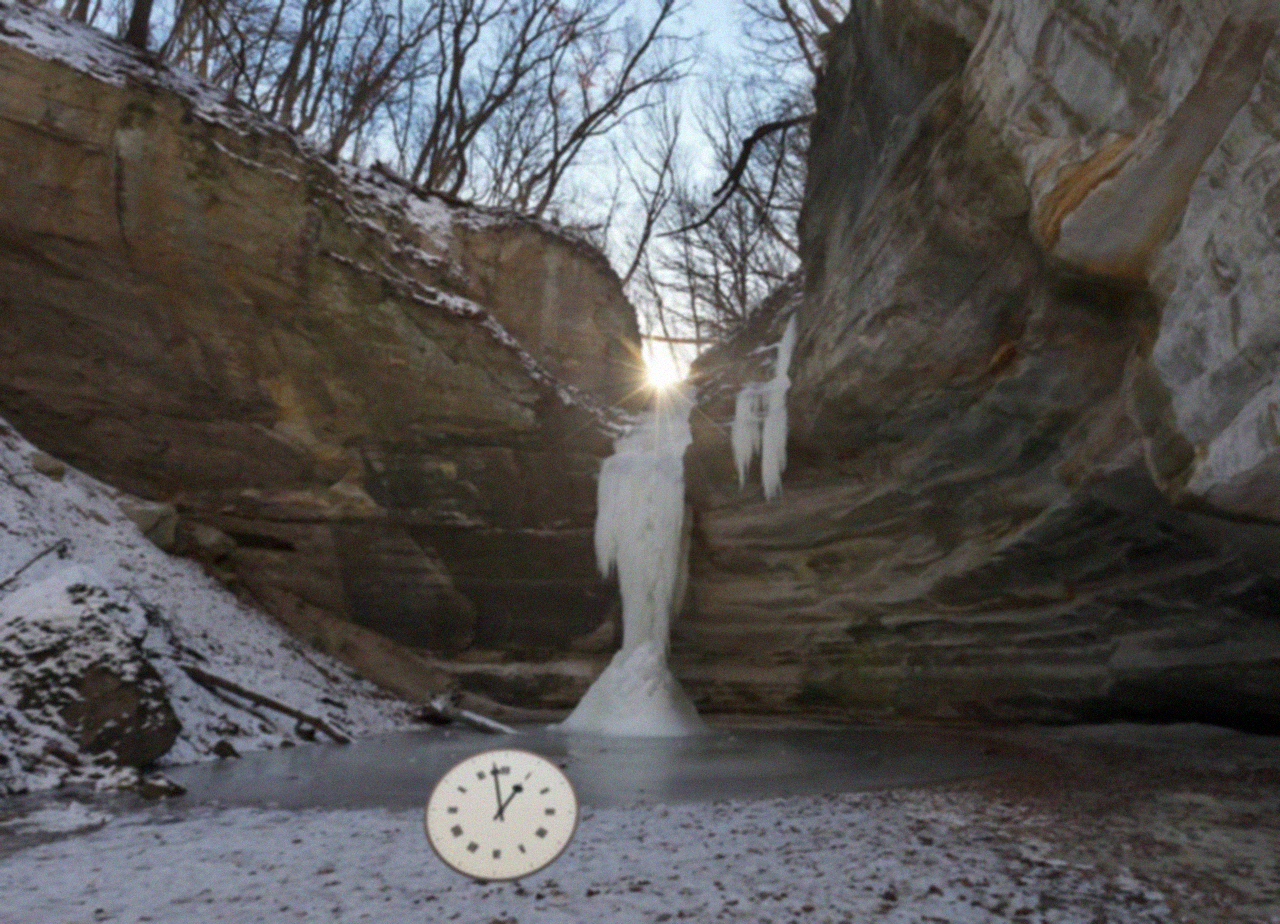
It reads **12:58**
